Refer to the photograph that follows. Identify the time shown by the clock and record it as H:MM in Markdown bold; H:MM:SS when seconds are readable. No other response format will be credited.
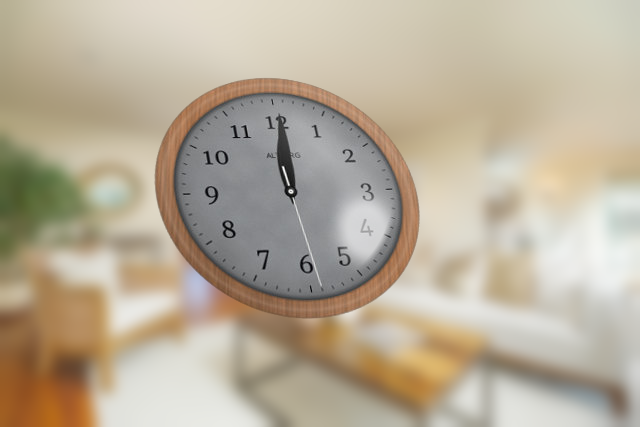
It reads **12:00:29**
